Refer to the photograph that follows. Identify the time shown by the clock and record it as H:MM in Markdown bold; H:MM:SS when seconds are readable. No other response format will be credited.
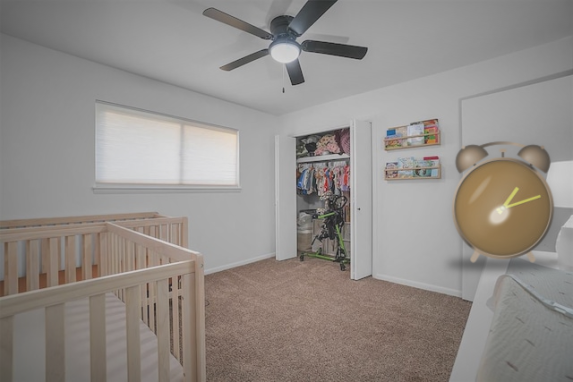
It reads **1:12**
